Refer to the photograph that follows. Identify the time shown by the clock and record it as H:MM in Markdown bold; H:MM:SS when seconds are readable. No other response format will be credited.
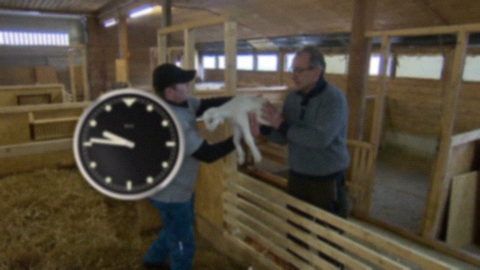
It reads **9:46**
